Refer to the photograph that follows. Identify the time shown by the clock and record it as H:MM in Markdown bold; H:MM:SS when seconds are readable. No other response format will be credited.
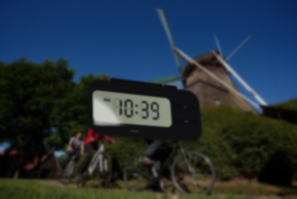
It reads **10:39**
